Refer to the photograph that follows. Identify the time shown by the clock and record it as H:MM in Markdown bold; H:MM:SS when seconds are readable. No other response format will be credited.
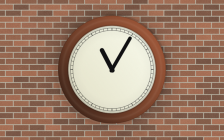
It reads **11:05**
